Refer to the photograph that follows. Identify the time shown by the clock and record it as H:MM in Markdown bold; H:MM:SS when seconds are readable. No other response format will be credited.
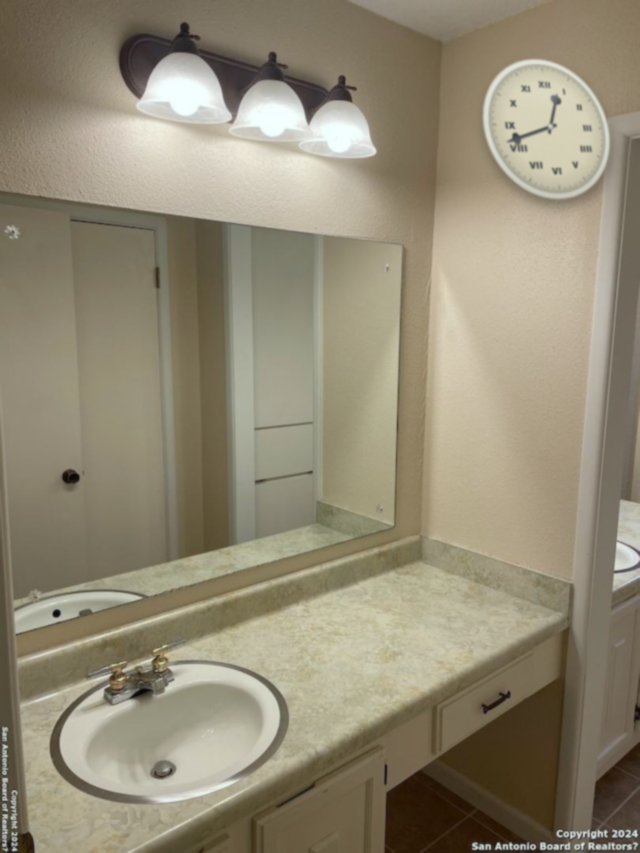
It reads **12:42**
